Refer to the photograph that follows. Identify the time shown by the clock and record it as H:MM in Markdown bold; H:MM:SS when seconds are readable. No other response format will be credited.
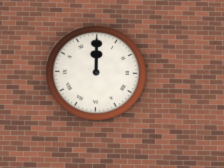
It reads **12:00**
